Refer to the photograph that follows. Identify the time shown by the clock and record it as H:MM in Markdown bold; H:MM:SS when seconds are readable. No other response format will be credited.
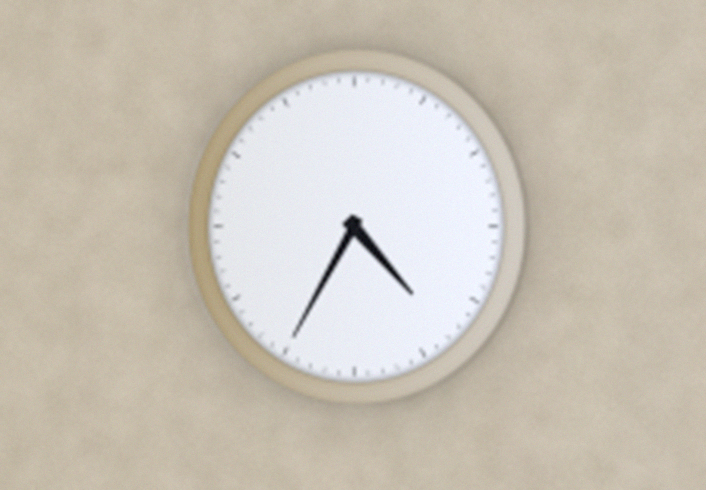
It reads **4:35**
